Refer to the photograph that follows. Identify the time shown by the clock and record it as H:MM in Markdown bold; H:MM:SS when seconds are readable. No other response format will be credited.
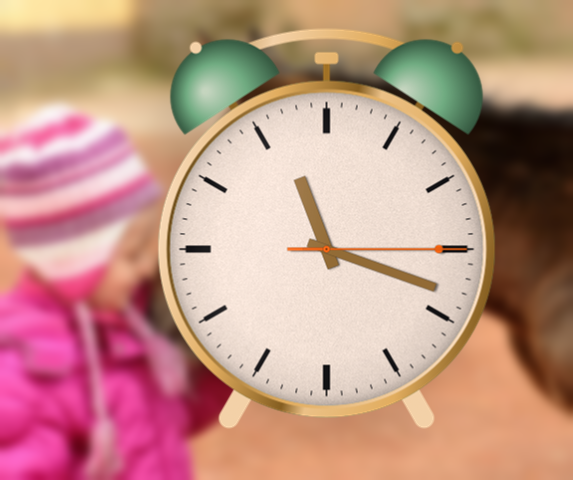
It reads **11:18:15**
